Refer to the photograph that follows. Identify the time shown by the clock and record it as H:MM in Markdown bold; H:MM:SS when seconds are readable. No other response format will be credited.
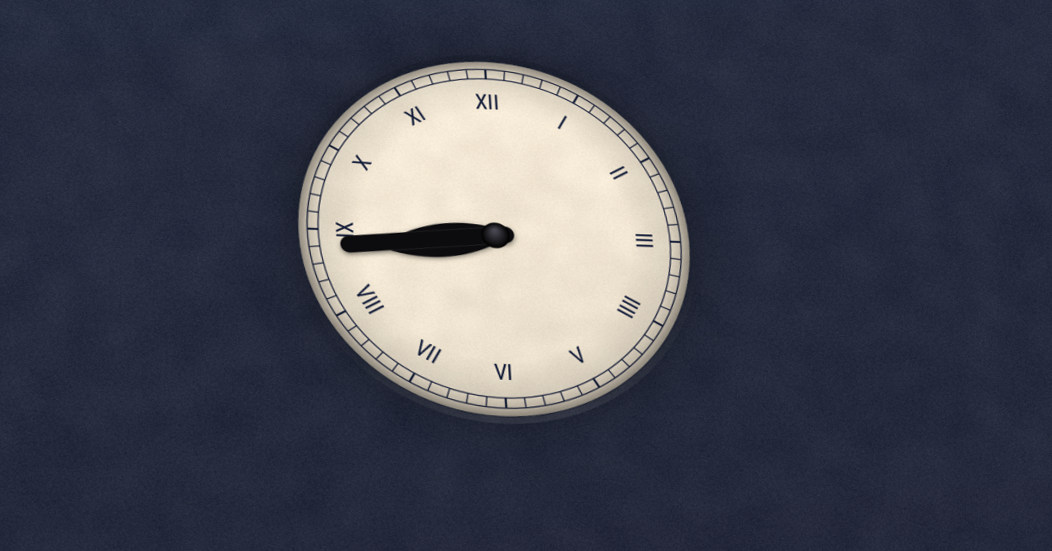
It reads **8:44**
